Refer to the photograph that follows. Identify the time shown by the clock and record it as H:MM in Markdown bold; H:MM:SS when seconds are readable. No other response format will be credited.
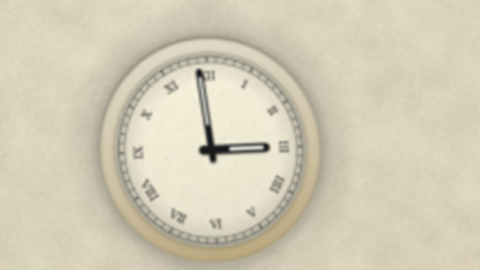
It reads **2:59**
